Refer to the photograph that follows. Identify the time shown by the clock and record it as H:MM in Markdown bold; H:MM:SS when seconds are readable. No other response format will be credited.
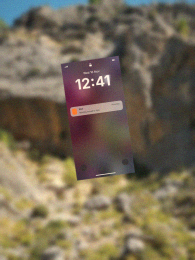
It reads **12:41**
